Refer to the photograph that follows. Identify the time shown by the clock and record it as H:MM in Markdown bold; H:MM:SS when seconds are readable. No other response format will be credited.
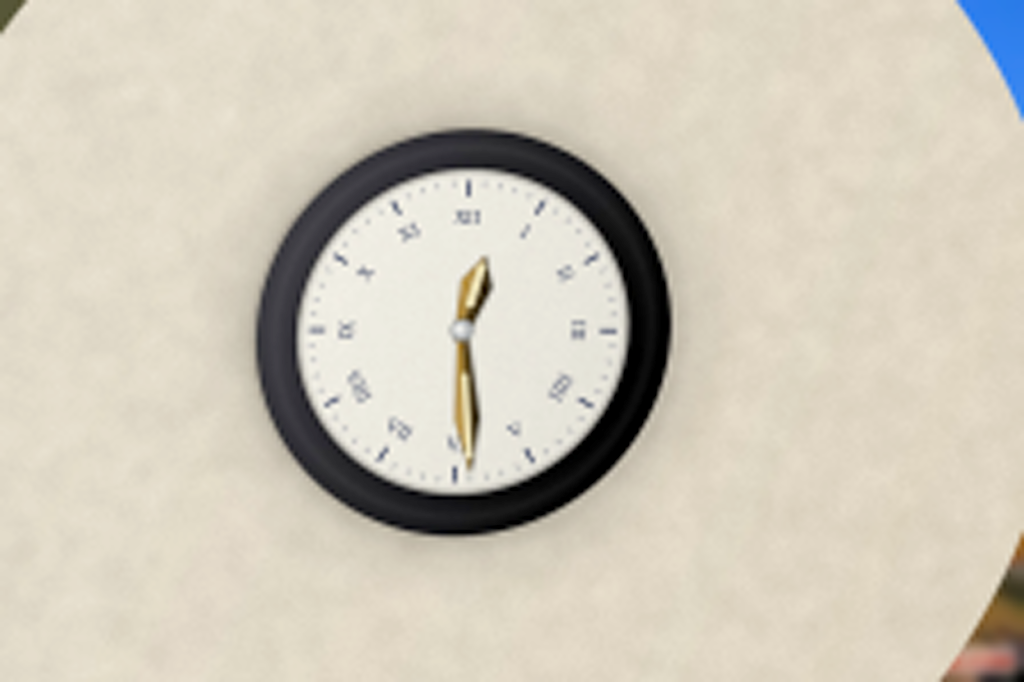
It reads **12:29**
